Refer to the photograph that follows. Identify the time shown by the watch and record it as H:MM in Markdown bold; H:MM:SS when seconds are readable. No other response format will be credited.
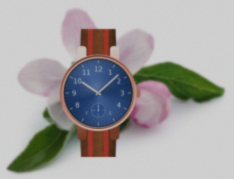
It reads **10:08**
